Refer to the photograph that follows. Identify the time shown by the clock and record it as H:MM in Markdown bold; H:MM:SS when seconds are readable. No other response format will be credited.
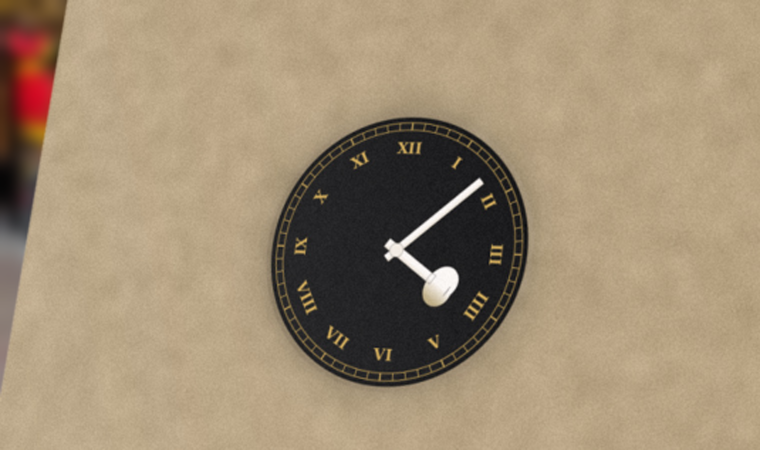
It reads **4:08**
